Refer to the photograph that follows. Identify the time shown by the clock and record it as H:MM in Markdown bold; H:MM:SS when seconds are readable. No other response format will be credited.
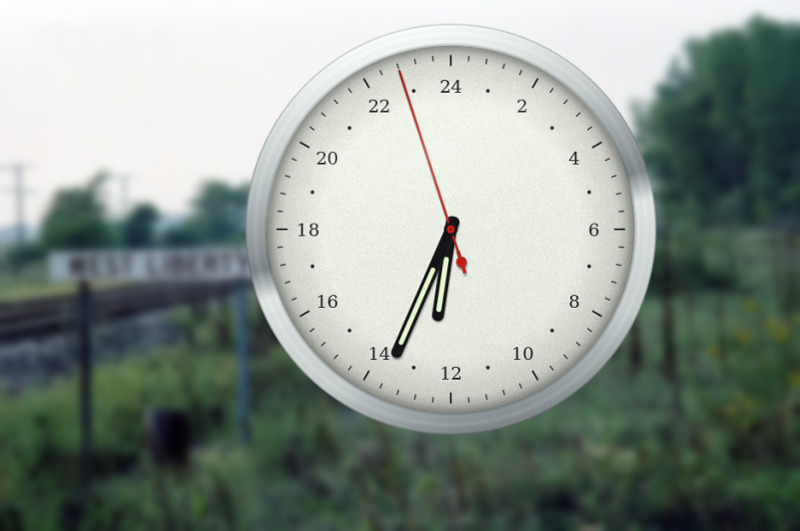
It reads **12:33:57**
